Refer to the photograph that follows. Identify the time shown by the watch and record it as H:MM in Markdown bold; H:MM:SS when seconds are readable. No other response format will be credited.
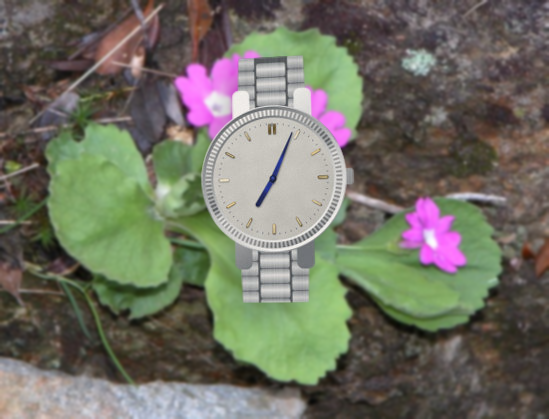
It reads **7:04**
